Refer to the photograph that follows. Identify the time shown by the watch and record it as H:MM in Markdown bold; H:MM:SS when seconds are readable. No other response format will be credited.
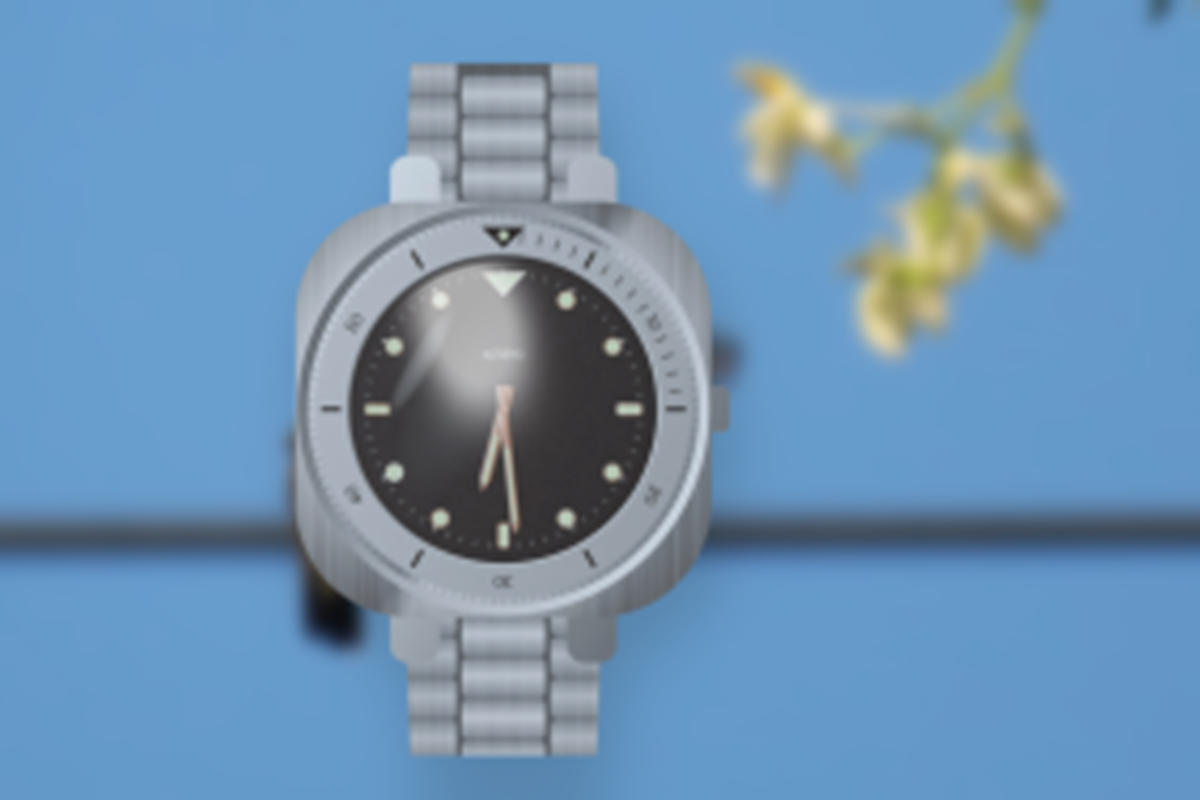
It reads **6:29**
